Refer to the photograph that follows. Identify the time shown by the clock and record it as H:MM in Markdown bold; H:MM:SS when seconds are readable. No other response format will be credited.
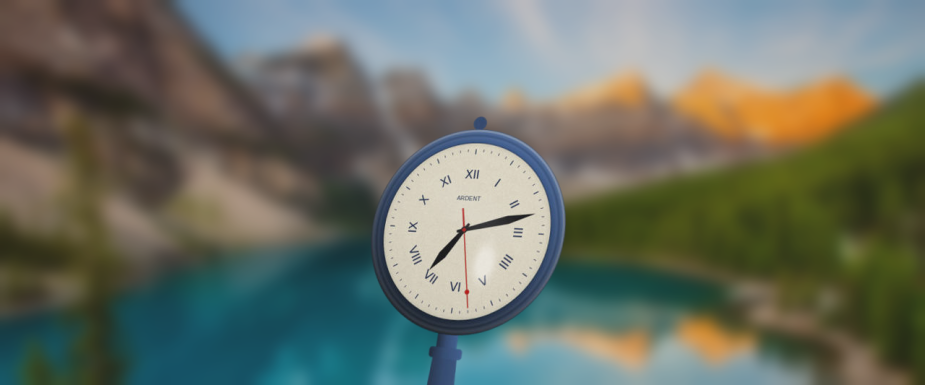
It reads **7:12:28**
